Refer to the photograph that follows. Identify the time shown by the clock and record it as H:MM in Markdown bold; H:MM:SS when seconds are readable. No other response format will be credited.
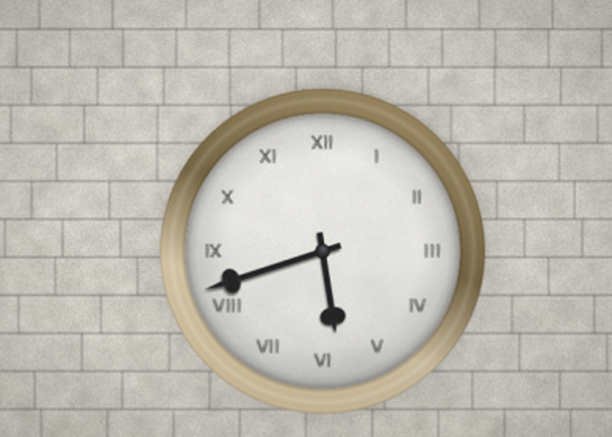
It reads **5:42**
